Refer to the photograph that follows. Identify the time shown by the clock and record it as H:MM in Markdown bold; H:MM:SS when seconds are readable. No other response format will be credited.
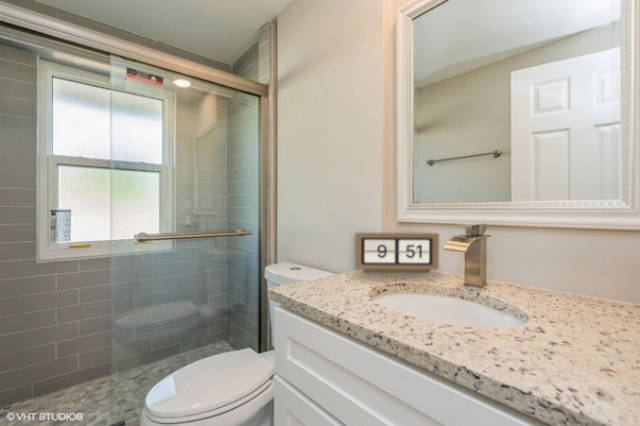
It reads **9:51**
